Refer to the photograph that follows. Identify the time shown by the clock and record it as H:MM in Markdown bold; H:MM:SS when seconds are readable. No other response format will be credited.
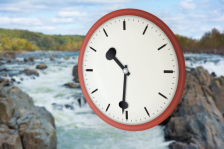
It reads **10:31**
